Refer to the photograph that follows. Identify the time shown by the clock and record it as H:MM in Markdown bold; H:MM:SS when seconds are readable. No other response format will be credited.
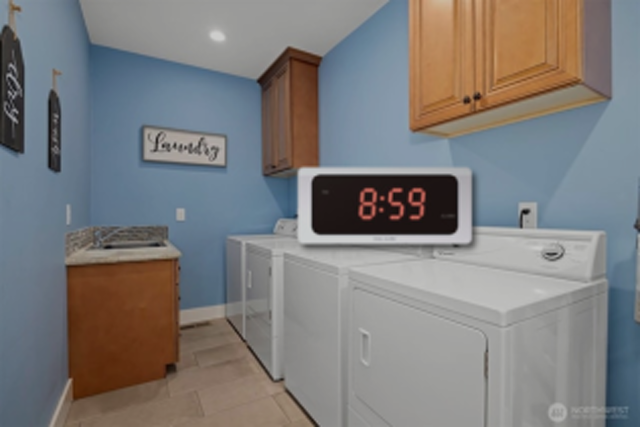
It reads **8:59**
